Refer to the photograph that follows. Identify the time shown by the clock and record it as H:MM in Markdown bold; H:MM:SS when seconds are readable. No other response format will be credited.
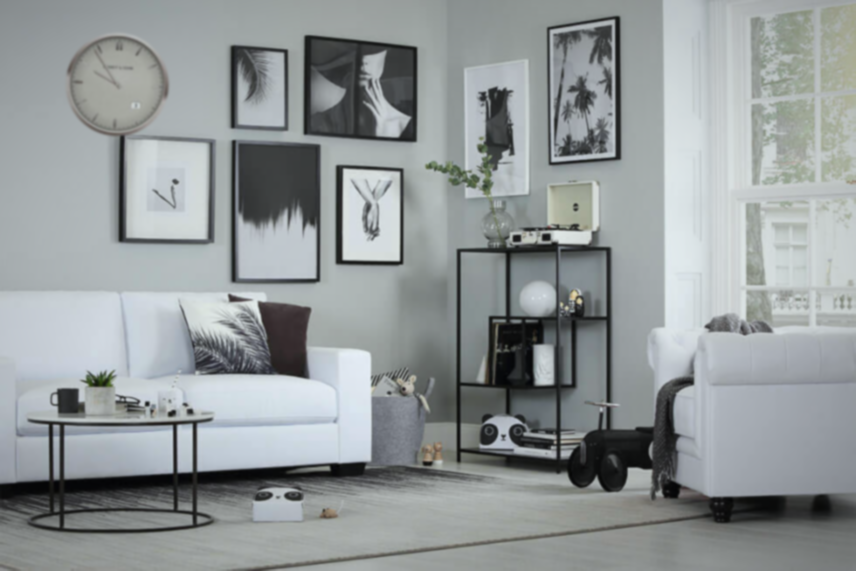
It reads **9:54**
